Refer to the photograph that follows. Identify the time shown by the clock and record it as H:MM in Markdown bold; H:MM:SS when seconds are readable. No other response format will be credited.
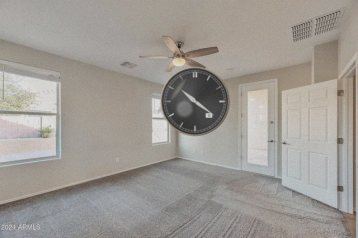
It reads **10:21**
